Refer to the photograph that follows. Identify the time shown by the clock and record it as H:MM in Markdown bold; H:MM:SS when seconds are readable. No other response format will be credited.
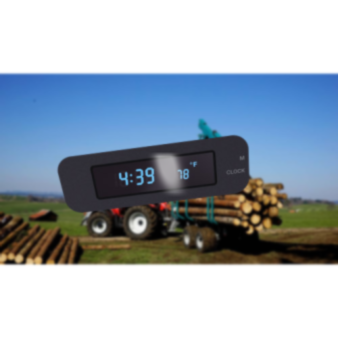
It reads **4:39**
